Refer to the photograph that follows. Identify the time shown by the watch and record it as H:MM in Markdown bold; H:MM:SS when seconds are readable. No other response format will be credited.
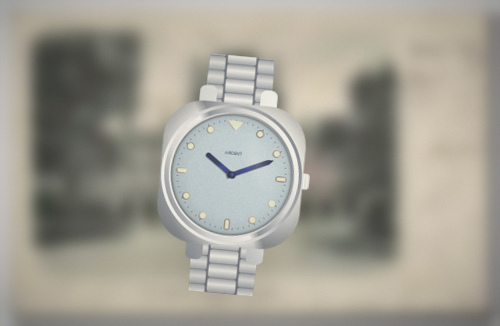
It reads **10:11**
